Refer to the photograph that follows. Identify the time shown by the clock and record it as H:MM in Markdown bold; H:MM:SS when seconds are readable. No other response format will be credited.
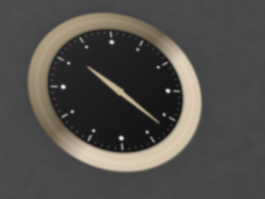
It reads **10:22**
